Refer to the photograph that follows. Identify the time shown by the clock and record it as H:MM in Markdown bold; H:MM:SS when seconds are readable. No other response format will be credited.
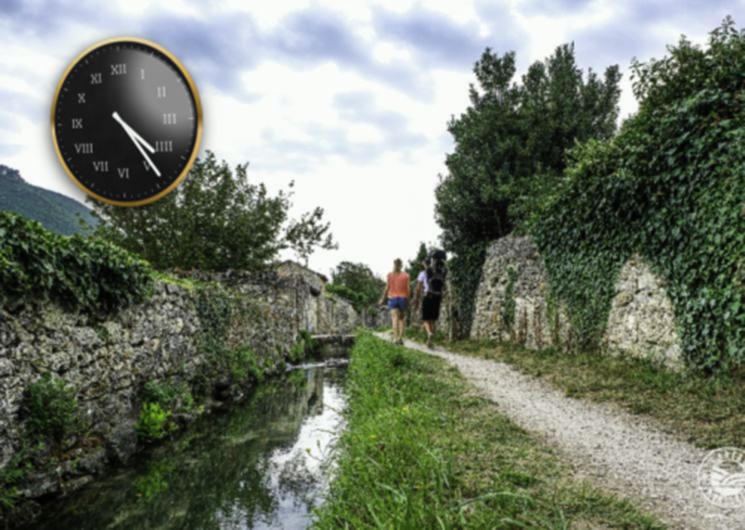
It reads **4:24**
